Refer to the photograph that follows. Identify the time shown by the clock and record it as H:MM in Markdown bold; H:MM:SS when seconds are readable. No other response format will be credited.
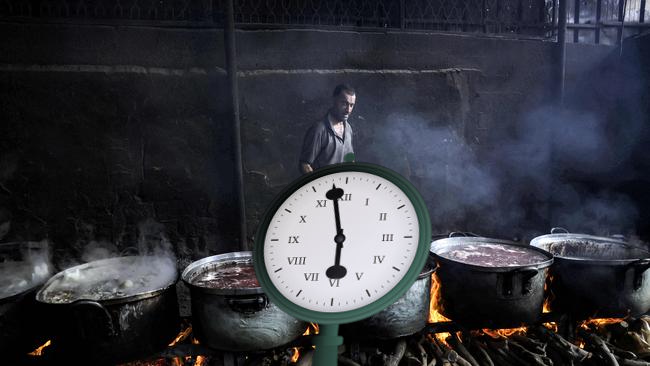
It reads **5:58**
